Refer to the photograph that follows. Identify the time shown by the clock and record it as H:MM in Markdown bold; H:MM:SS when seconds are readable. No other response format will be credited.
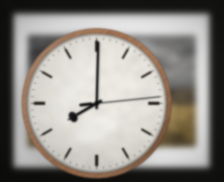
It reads **8:00:14**
